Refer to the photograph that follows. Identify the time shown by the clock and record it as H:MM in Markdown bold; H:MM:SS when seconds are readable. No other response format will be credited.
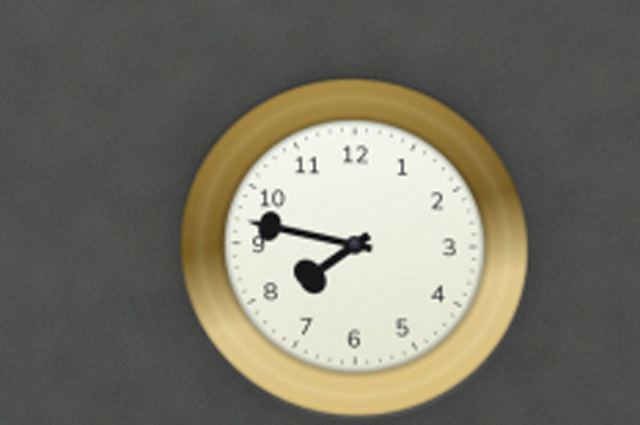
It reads **7:47**
